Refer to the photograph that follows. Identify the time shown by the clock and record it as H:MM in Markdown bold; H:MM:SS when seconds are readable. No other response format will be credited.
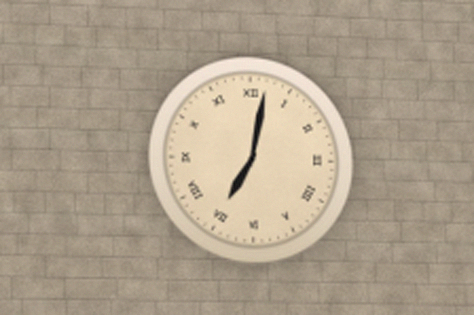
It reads **7:02**
